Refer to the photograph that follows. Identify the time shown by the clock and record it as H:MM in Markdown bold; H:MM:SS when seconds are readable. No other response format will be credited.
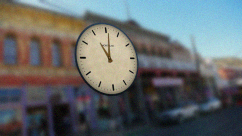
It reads **11:01**
